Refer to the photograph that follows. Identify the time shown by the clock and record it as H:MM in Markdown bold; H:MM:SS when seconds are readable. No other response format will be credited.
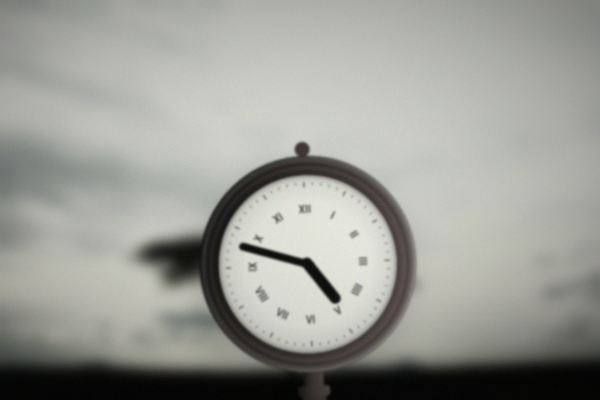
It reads **4:48**
